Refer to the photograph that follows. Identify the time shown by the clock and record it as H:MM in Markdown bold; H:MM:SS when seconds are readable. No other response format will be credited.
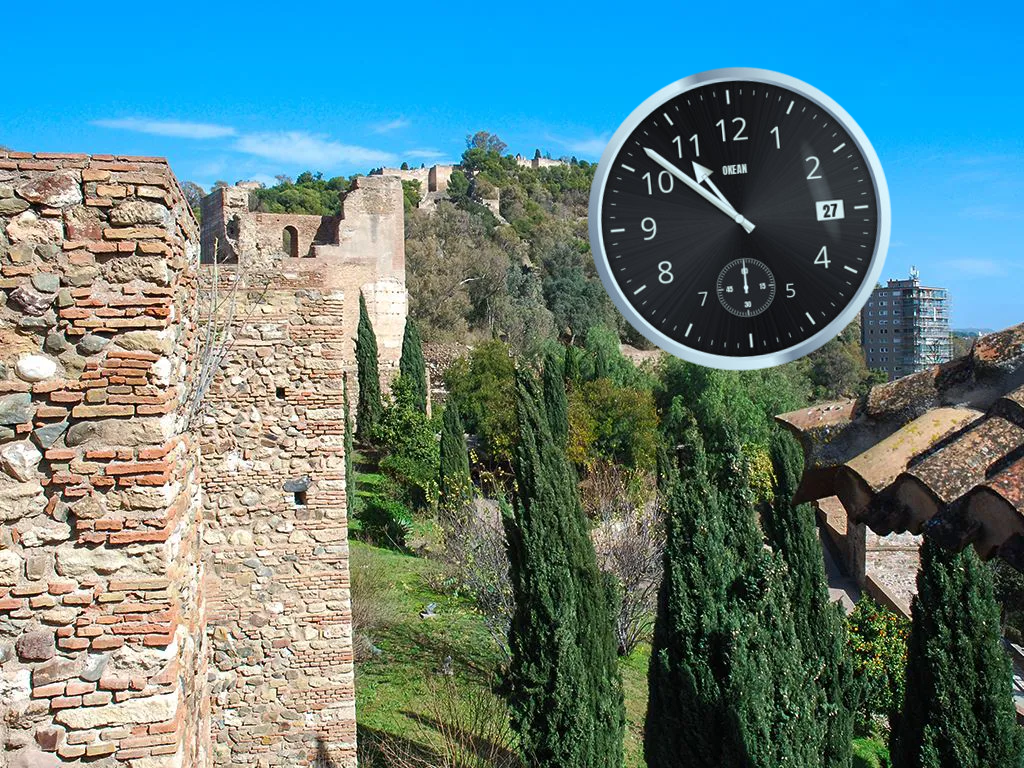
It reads **10:52**
